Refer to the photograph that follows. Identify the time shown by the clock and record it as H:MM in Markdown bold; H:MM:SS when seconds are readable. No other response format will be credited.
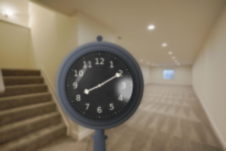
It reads **8:10**
